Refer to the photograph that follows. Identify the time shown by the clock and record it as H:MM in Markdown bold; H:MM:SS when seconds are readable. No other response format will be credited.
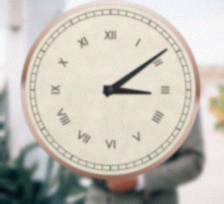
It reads **3:09**
